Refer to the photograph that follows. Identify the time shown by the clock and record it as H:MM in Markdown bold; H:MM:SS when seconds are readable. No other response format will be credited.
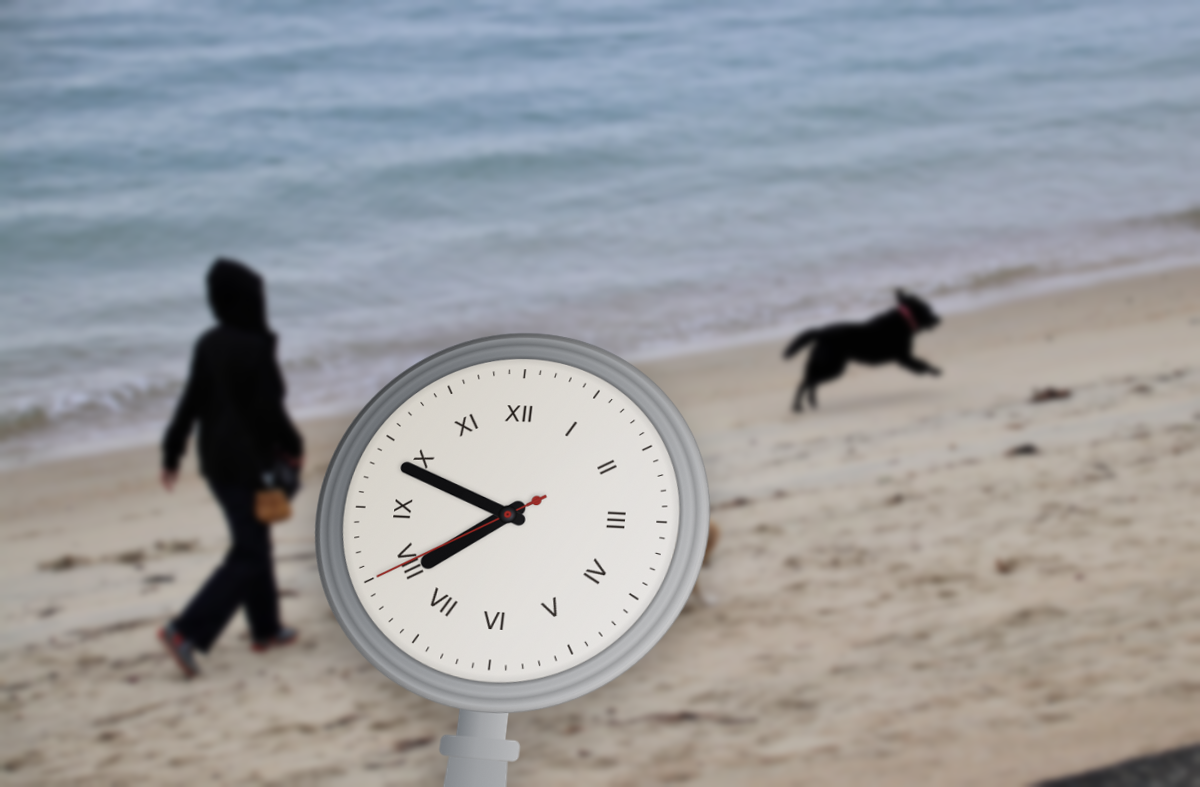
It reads **7:48:40**
